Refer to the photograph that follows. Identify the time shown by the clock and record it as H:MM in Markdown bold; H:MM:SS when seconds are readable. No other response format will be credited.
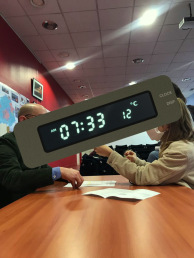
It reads **7:33**
